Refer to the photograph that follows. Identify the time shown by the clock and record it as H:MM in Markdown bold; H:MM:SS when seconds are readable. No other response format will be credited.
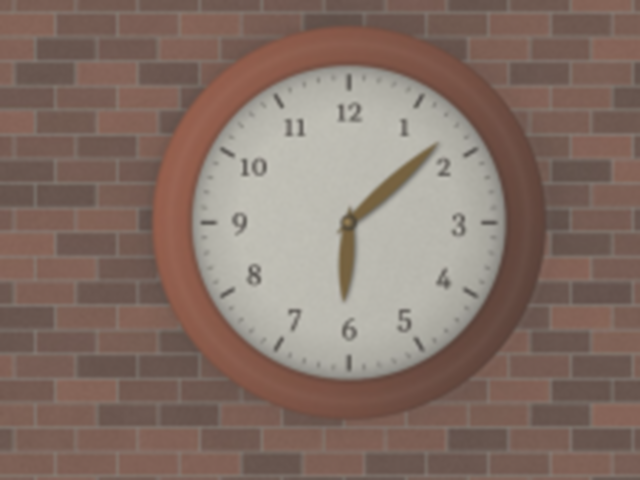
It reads **6:08**
